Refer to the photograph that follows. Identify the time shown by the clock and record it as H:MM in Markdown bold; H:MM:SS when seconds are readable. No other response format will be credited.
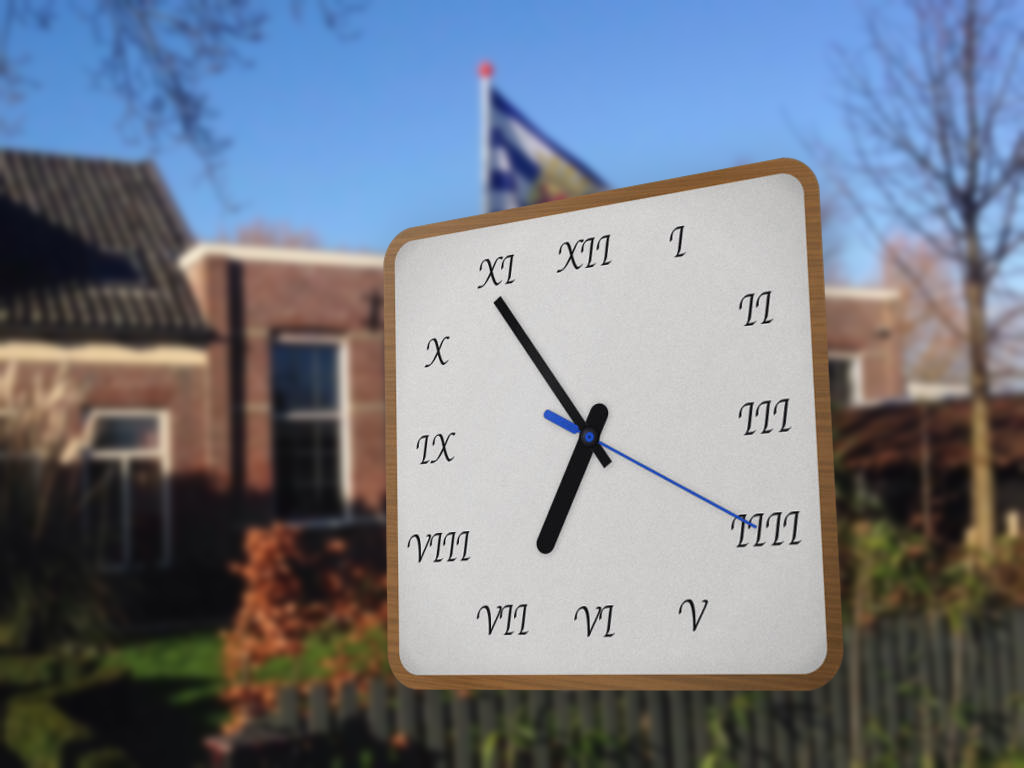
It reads **6:54:20**
